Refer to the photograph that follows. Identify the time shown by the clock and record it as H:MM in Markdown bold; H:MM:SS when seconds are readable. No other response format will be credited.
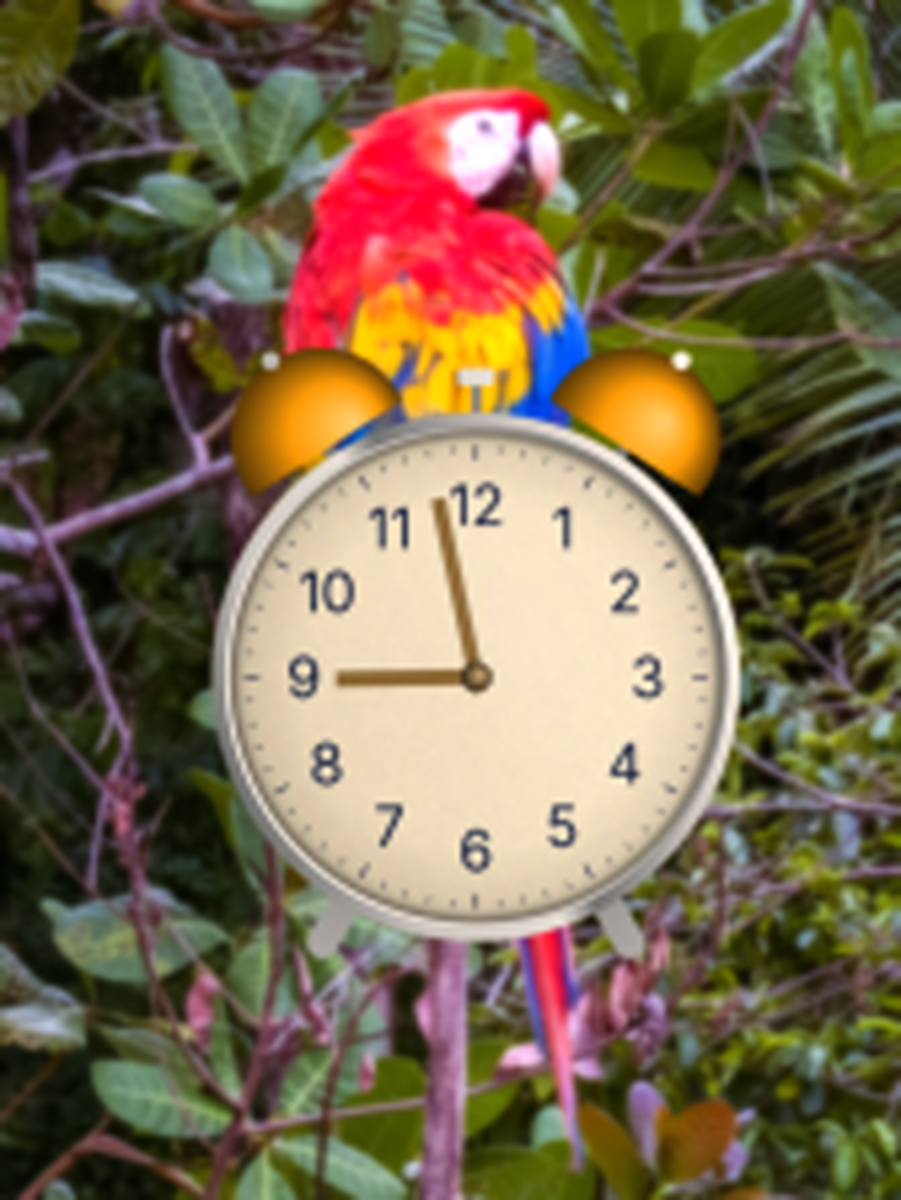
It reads **8:58**
